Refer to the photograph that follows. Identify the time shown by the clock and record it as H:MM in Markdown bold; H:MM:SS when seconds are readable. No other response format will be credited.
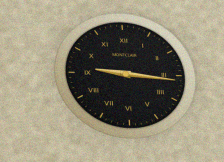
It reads **9:16**
